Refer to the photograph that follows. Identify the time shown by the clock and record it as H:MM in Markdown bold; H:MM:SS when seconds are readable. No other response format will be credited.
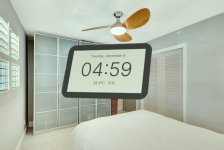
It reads **4:59**
